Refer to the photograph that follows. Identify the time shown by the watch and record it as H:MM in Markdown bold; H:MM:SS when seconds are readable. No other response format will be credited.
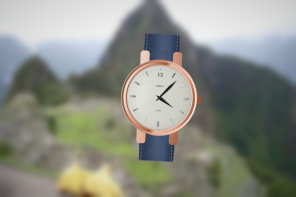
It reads **4:07**
